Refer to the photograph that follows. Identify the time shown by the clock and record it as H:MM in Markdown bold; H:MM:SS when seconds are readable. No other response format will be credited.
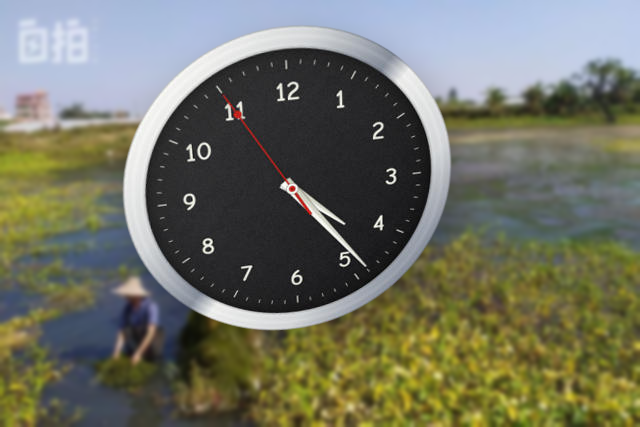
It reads **4:23:55**
